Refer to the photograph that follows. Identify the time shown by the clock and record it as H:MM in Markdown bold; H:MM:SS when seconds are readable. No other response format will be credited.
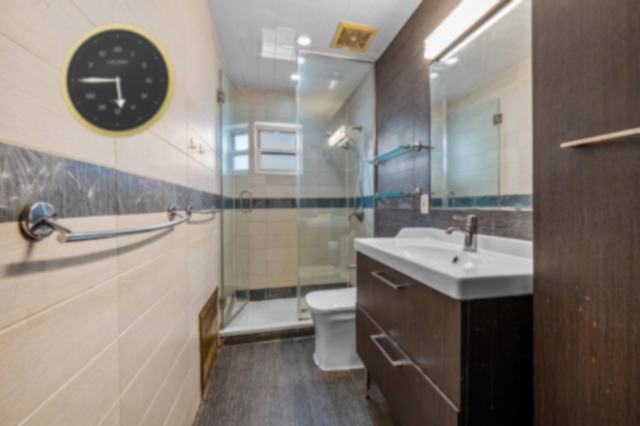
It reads **5:45**
